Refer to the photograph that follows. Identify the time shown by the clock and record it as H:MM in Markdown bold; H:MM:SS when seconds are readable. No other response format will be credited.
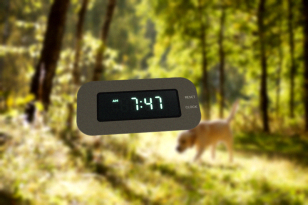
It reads **7:47**
